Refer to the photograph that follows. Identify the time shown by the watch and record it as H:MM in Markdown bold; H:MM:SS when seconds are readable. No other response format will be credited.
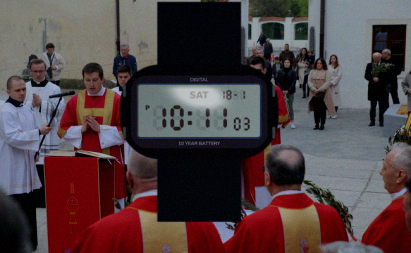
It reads **10:11:03**
